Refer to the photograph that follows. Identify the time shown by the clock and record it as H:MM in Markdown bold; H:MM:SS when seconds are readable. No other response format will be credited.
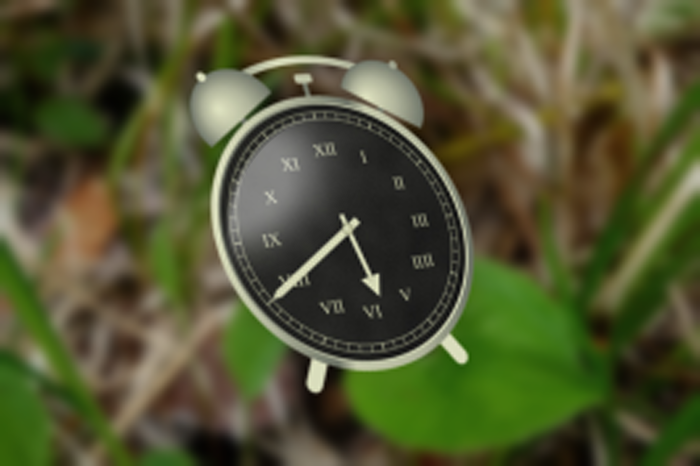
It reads **5:40**
